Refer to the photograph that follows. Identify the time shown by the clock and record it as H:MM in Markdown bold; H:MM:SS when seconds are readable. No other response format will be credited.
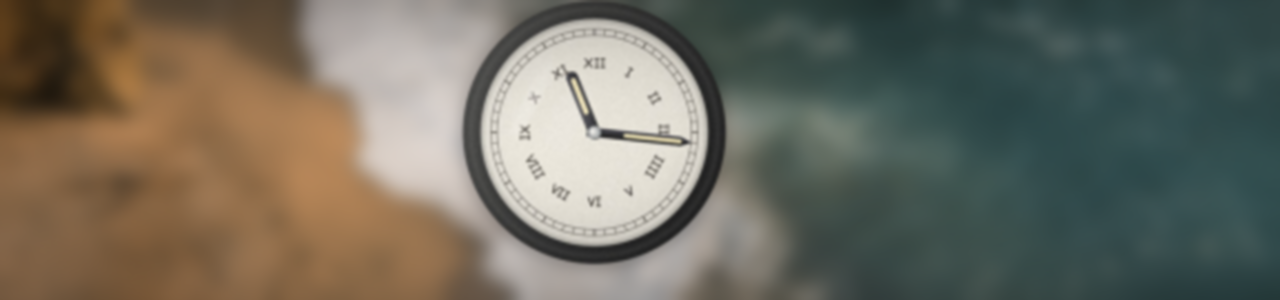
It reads **11:16**
